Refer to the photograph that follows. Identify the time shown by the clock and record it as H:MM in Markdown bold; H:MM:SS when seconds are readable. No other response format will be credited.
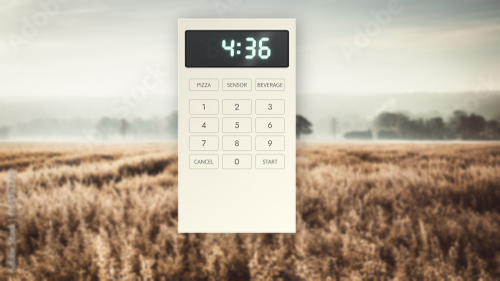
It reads **4:36**
